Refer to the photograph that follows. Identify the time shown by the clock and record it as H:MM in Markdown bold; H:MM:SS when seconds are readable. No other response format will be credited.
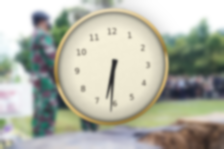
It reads **6:31**
